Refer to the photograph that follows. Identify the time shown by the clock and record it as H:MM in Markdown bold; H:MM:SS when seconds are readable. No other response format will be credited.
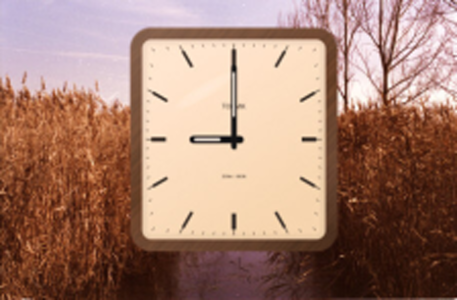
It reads **9:00**
